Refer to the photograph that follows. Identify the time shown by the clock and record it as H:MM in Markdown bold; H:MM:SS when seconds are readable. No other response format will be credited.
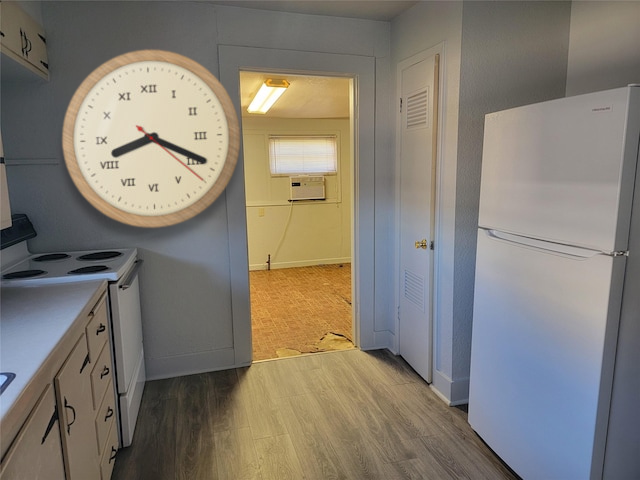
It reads **8:19:22**
